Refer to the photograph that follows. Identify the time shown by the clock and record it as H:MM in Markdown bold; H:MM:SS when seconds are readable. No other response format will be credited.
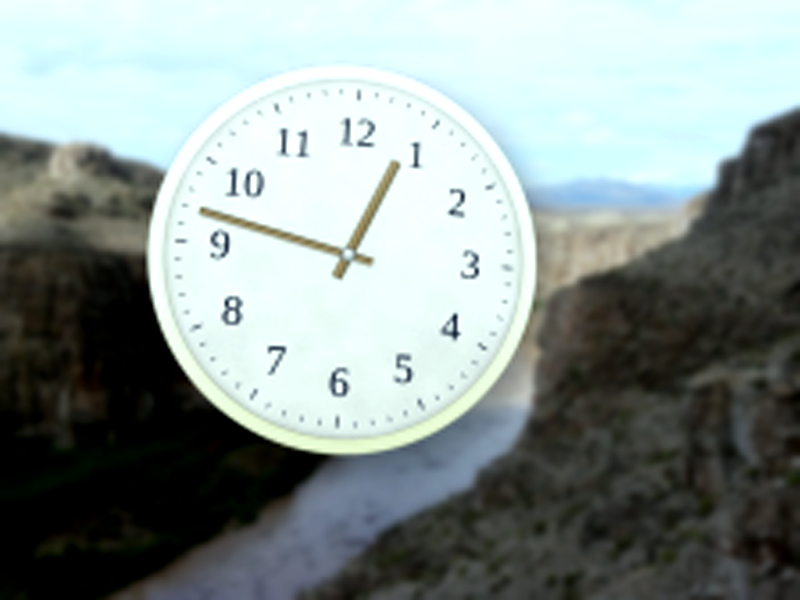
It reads **12:47**
